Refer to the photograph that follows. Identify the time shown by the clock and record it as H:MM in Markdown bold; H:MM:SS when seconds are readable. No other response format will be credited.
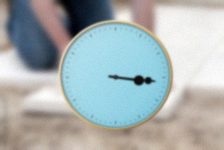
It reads **3:16**
